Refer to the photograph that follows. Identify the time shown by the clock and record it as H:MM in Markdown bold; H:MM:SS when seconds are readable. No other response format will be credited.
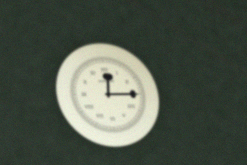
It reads **12:15**
